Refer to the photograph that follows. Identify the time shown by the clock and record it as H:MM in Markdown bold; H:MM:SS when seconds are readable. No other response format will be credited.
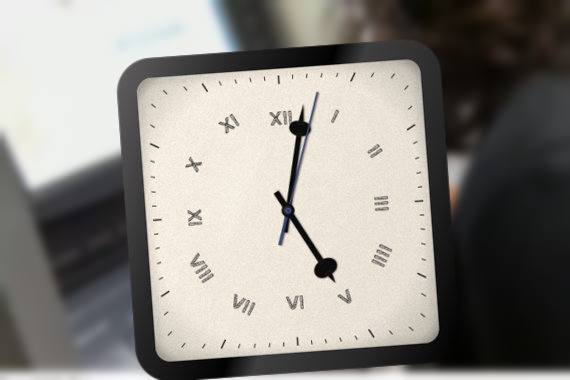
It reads **5:02:03**
